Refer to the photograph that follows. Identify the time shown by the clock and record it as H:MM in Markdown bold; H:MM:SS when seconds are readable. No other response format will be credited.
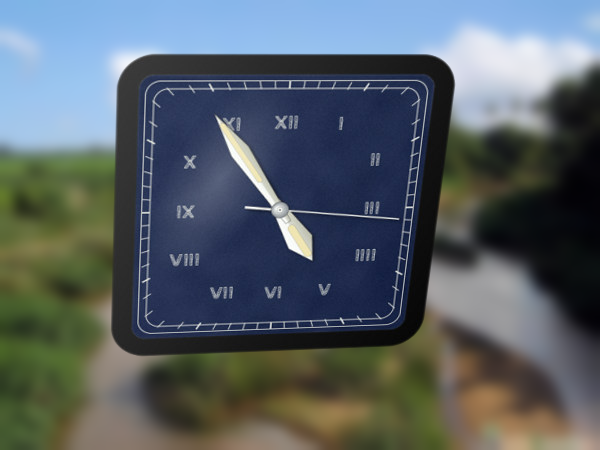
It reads **4:54:16**
